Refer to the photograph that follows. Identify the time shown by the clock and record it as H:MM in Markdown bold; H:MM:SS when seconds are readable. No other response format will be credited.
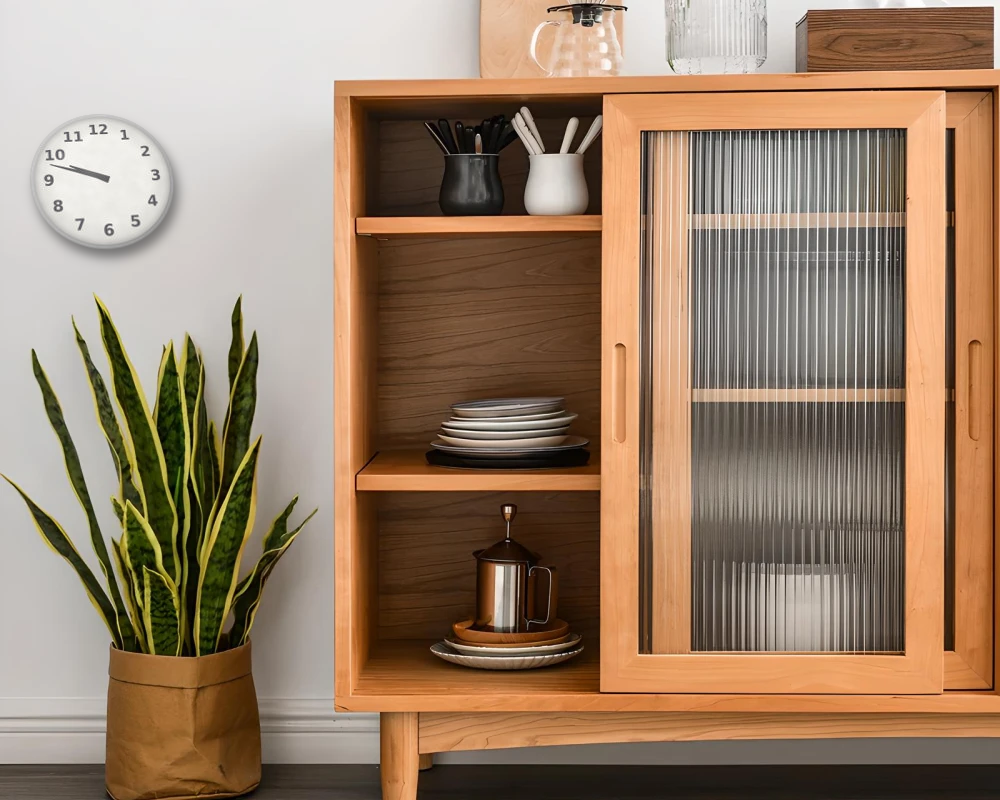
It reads **9:48**
